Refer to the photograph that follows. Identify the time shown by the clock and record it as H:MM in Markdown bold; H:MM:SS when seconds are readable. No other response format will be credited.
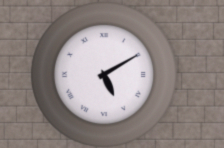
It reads **5:10**
